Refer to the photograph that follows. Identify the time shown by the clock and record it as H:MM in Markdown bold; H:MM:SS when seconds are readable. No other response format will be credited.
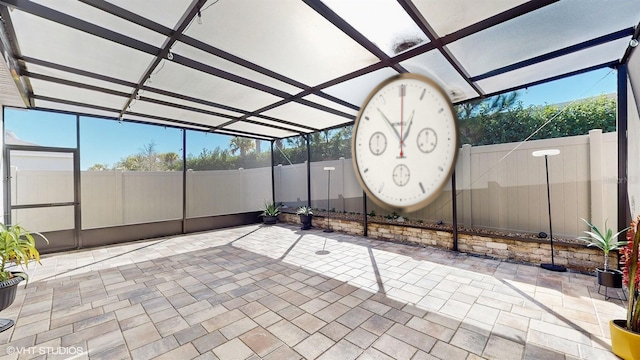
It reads **12:53**
